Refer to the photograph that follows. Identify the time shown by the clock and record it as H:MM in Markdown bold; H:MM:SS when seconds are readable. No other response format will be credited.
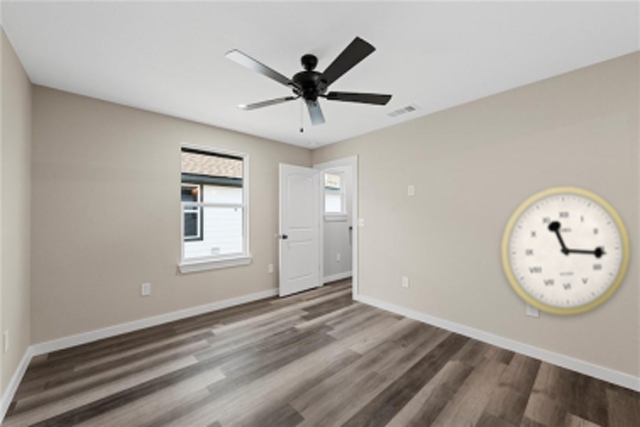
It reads **11:16**
